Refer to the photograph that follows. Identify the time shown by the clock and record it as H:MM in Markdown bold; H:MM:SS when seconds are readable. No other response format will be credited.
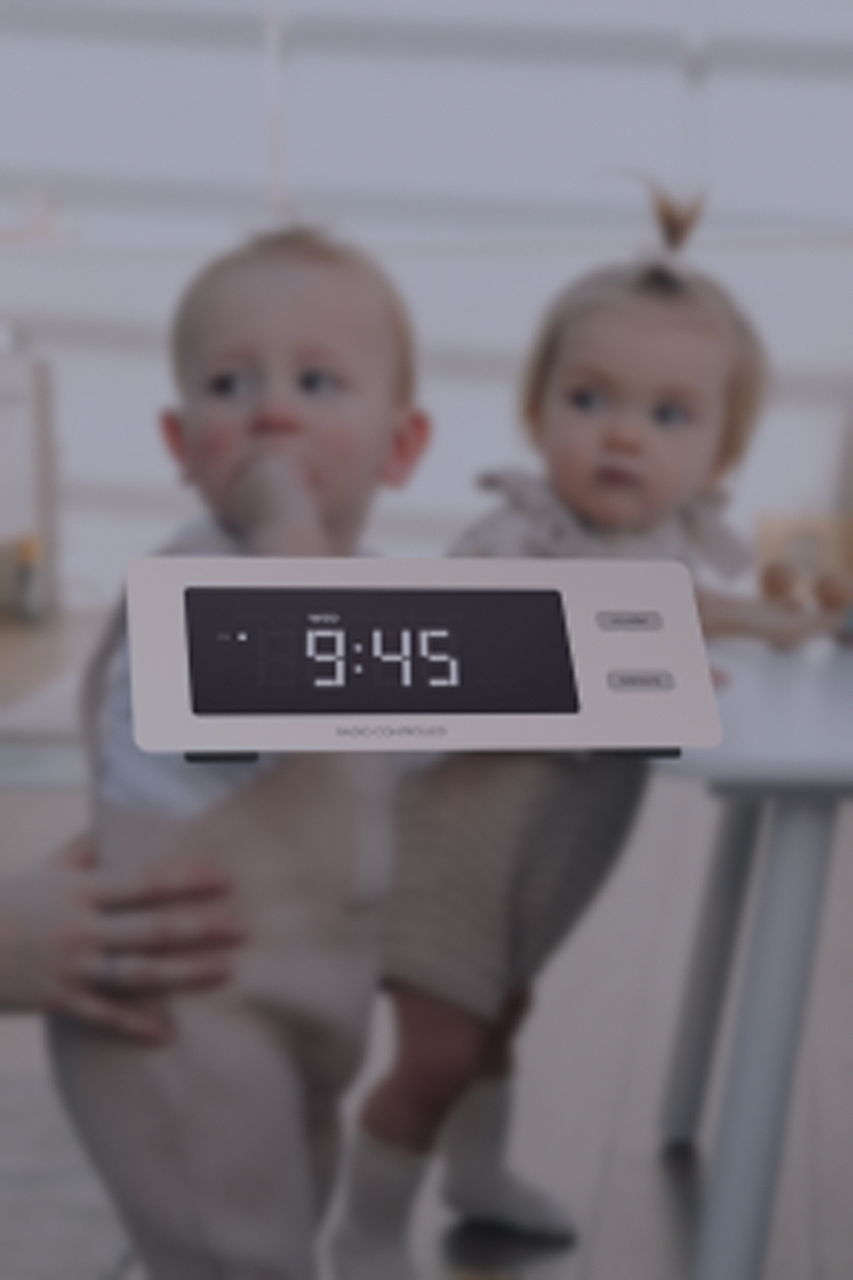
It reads **9:45**
